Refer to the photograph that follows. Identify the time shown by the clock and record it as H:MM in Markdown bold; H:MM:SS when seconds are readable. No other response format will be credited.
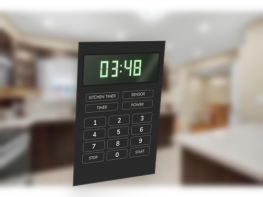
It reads **3:48**
